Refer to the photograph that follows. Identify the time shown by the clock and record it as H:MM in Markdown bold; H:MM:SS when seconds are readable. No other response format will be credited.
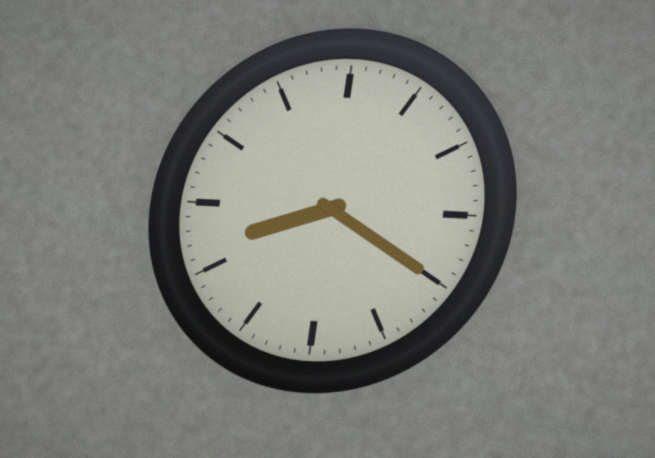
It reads **8:20**
